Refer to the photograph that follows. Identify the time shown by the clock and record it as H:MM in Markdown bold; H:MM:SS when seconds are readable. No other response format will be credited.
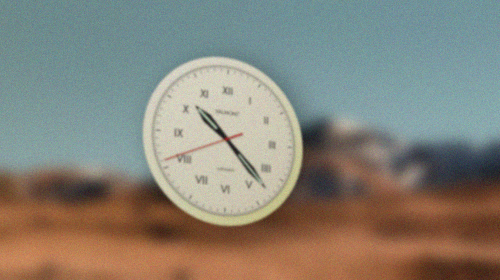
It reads **10:22:41**
